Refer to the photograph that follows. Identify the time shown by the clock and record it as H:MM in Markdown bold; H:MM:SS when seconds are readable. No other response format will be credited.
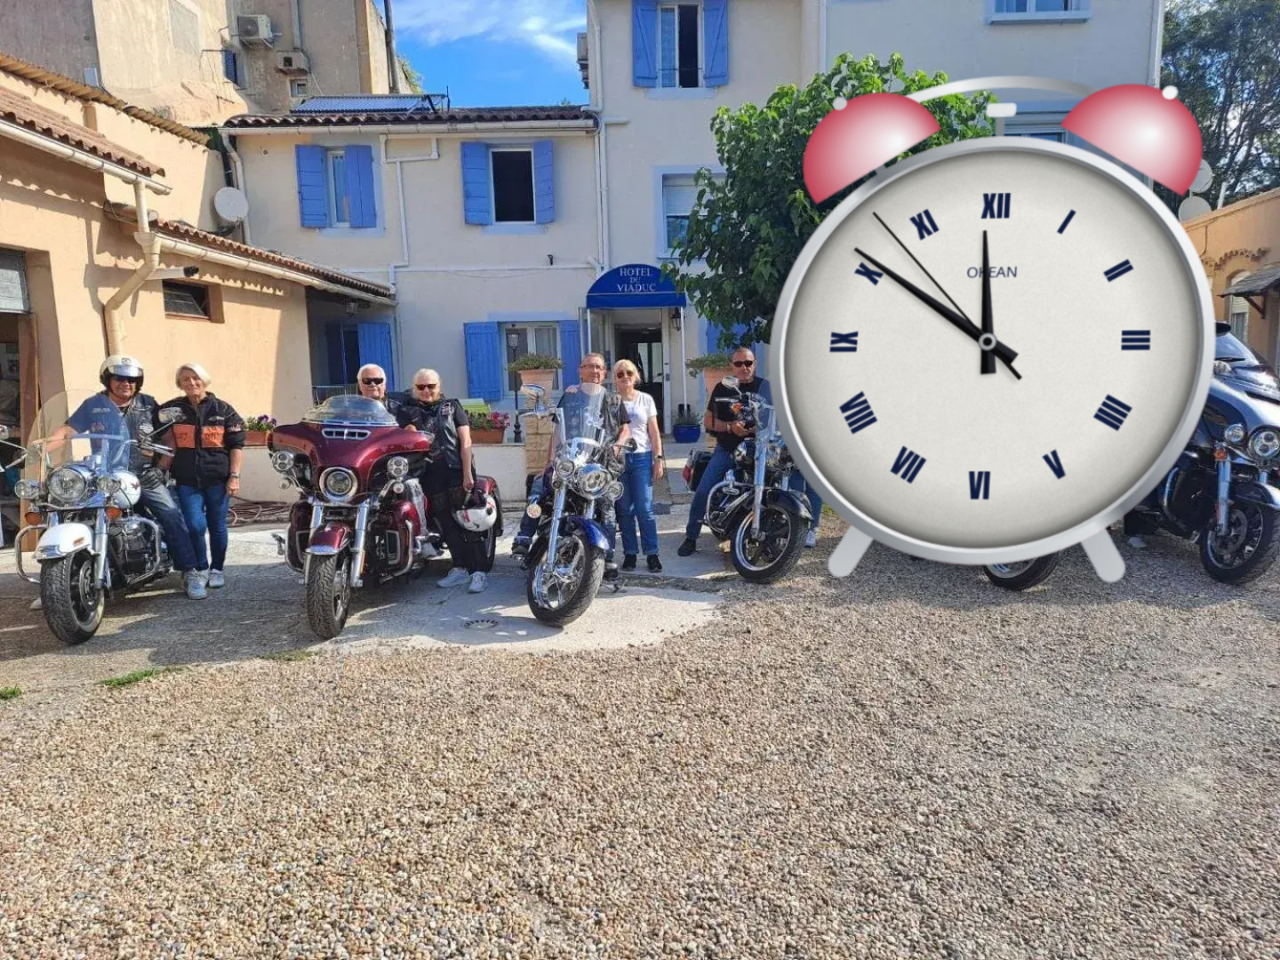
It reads **11:50:53**
